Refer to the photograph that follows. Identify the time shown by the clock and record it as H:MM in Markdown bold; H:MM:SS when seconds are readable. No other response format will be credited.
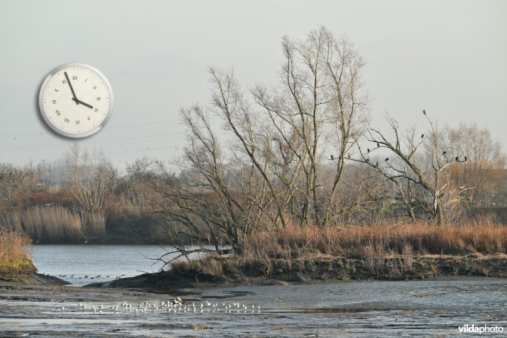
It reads **3:57**
